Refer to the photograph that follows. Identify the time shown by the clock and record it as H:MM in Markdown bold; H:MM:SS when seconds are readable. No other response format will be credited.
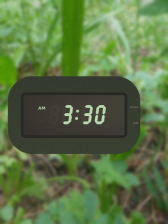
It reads **3:30**
